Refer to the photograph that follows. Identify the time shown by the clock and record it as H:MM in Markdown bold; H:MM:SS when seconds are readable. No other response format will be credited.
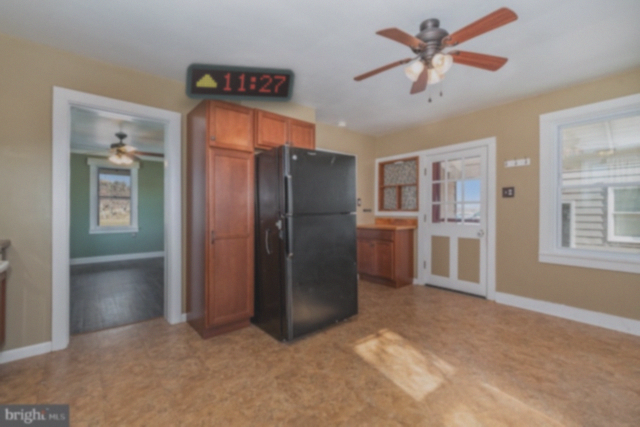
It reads **11:27**
